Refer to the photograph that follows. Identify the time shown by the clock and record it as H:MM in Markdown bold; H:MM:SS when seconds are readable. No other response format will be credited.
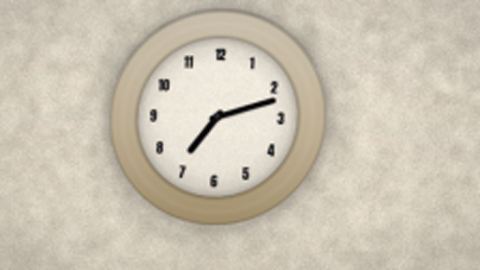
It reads **7:12**
